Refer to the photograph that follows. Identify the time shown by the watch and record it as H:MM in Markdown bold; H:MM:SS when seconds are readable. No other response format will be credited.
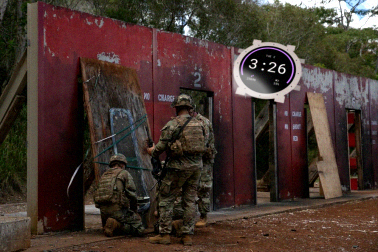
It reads **3:26**
